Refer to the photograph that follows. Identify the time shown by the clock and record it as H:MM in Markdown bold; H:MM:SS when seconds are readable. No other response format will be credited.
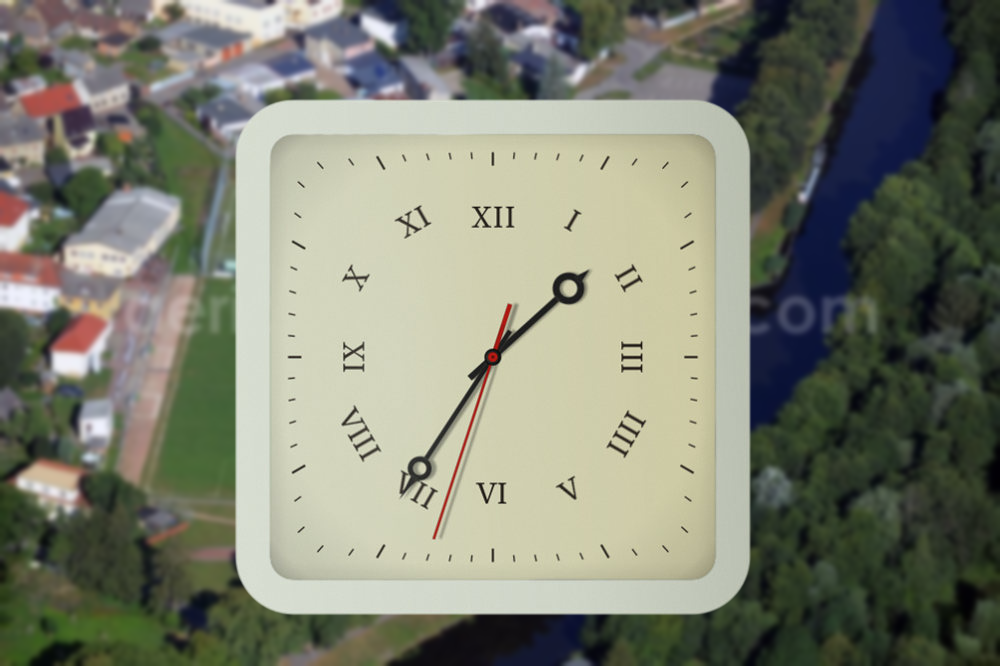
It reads **1:35:33**
